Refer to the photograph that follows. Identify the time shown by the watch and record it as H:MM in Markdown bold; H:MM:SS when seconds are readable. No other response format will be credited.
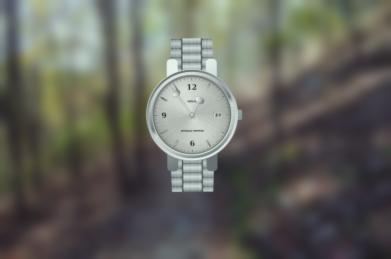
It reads **12:54**
